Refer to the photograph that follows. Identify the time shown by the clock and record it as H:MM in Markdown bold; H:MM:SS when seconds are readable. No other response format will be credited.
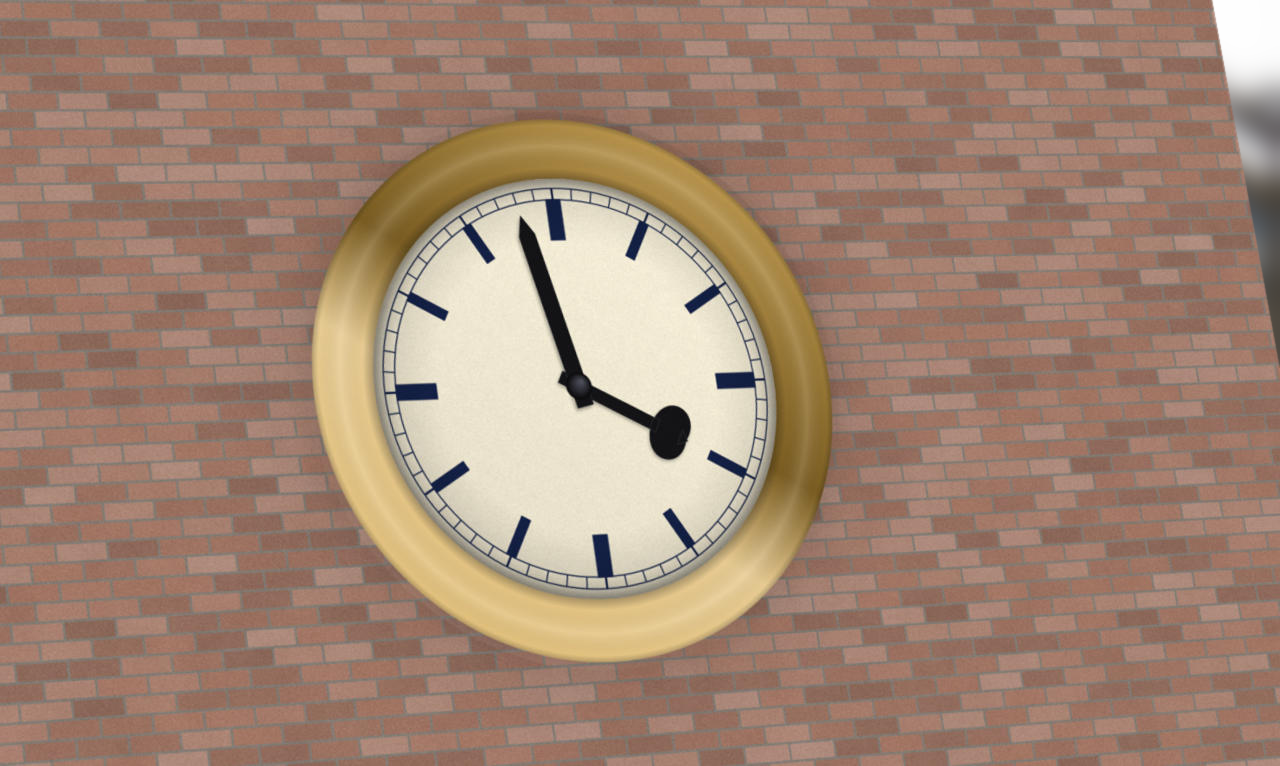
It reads **3:58**
